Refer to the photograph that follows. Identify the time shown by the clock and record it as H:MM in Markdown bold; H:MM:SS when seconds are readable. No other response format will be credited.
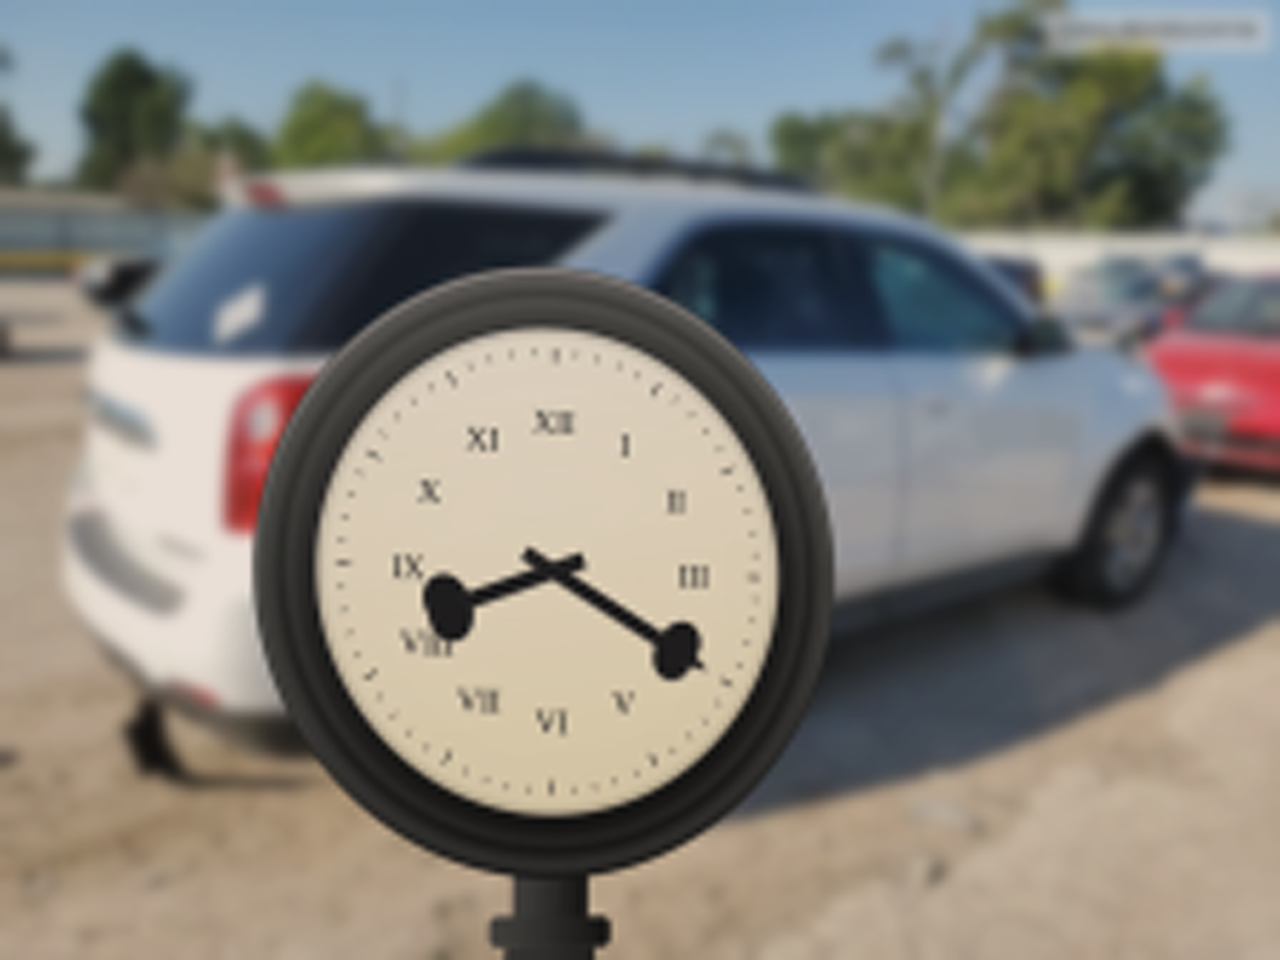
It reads **8:20**
